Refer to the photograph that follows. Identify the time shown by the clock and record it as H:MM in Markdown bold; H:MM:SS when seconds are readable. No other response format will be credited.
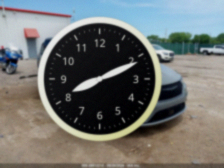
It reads **8:11**
